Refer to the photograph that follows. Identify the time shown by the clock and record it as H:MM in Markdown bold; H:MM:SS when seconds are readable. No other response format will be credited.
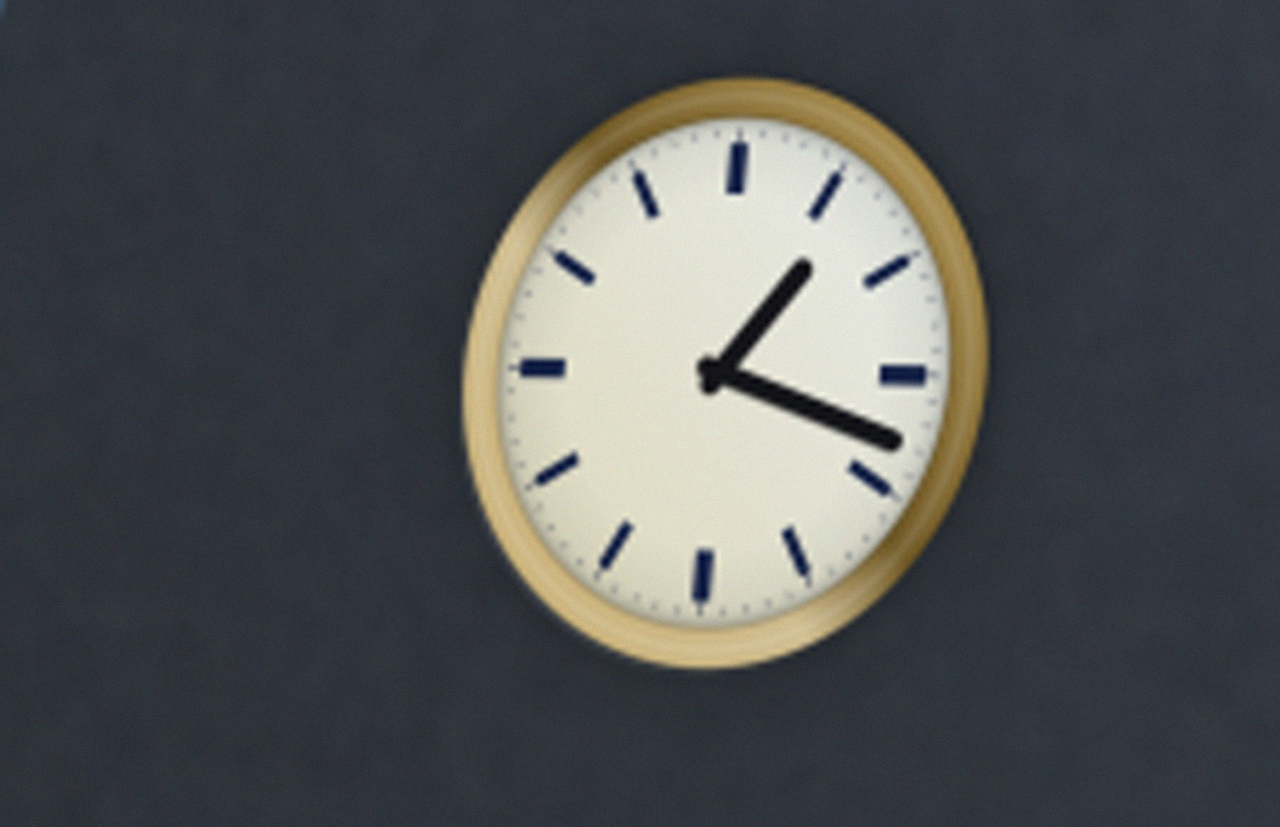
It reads **1:18**
